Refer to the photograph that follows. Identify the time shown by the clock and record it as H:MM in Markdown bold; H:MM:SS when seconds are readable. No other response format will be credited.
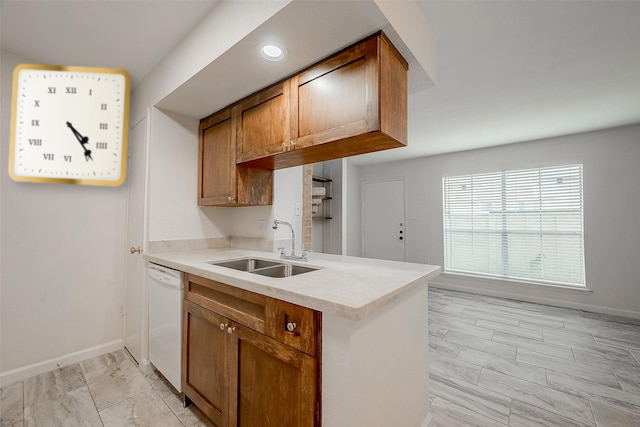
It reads **4:24**
